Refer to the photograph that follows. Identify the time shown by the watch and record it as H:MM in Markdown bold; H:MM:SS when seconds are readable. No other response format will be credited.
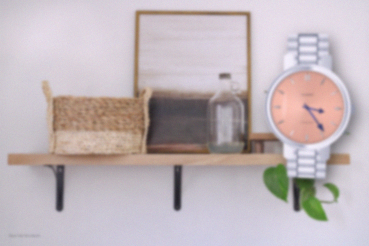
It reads **3:24**
